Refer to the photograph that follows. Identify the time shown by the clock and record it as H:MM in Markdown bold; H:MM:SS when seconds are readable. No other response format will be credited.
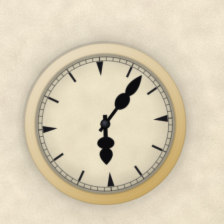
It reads **6:07**
